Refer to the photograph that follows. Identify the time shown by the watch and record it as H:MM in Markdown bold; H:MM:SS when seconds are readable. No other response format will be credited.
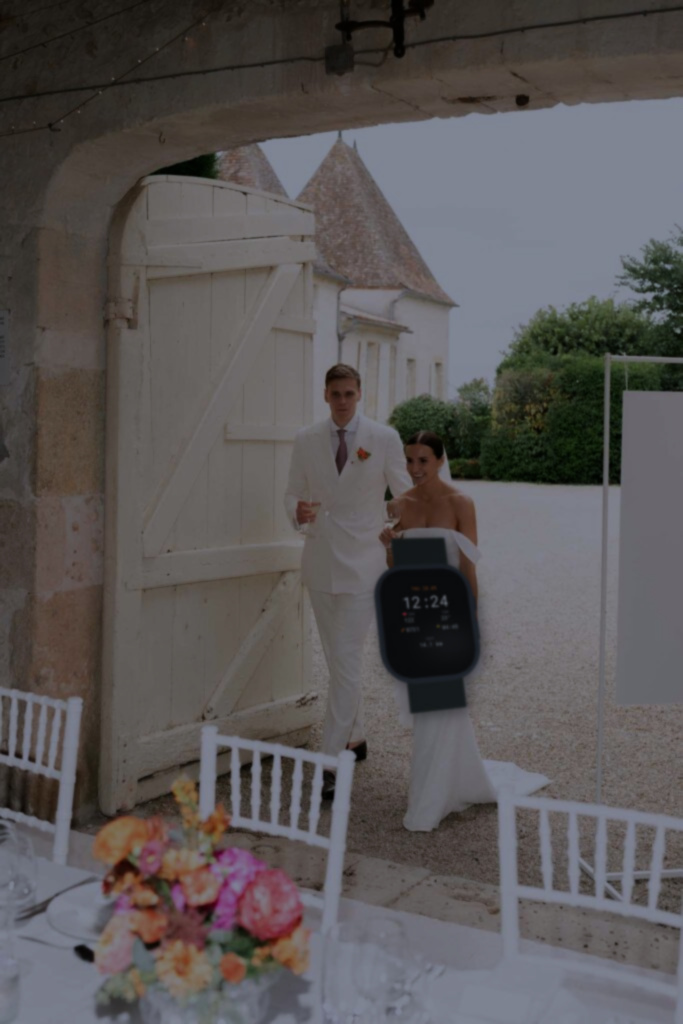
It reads **12:24**
